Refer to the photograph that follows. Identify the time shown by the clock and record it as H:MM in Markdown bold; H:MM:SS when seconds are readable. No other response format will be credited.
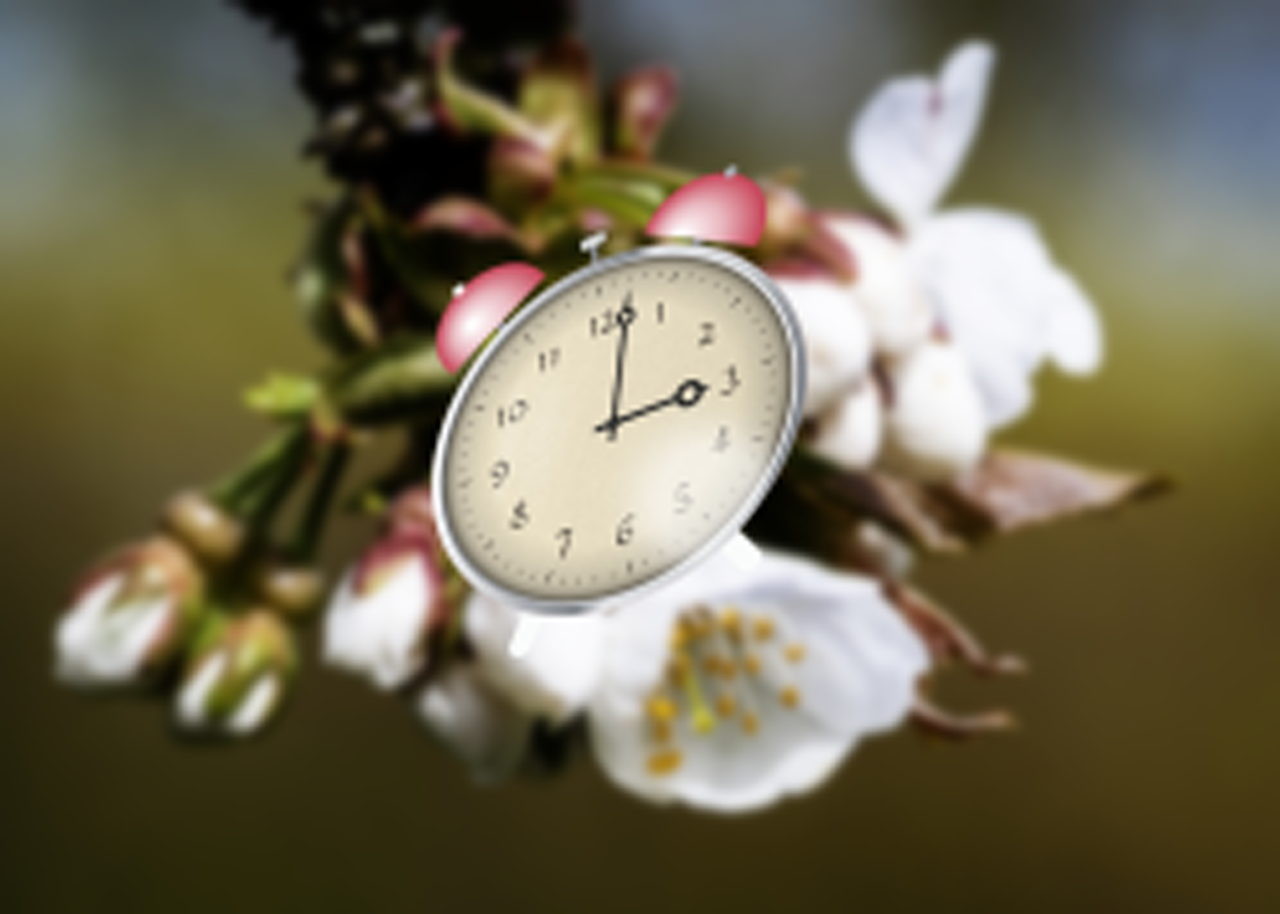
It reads **3:02**
